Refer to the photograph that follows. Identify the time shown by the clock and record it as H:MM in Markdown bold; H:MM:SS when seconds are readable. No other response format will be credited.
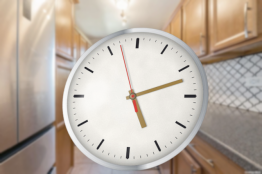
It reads **5:11:57**
